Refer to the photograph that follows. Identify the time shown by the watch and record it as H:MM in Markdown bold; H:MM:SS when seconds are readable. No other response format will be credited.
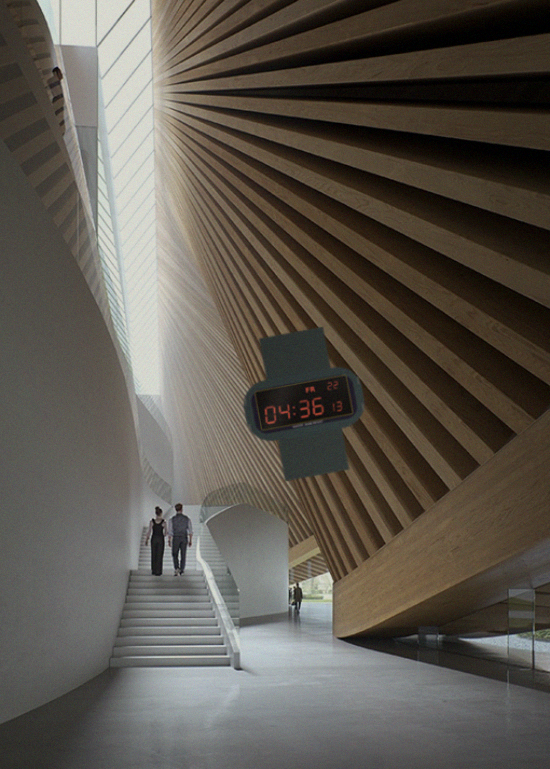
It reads **4:36:13**
